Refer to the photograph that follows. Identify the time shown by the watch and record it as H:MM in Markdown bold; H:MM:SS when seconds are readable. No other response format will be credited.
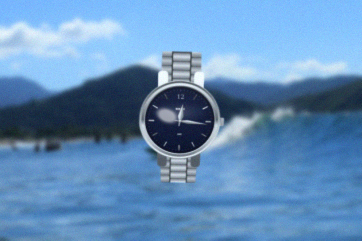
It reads **12:16**
